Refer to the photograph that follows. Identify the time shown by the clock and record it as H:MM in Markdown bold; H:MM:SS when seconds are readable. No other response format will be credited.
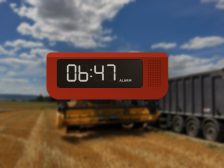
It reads **6:47**
